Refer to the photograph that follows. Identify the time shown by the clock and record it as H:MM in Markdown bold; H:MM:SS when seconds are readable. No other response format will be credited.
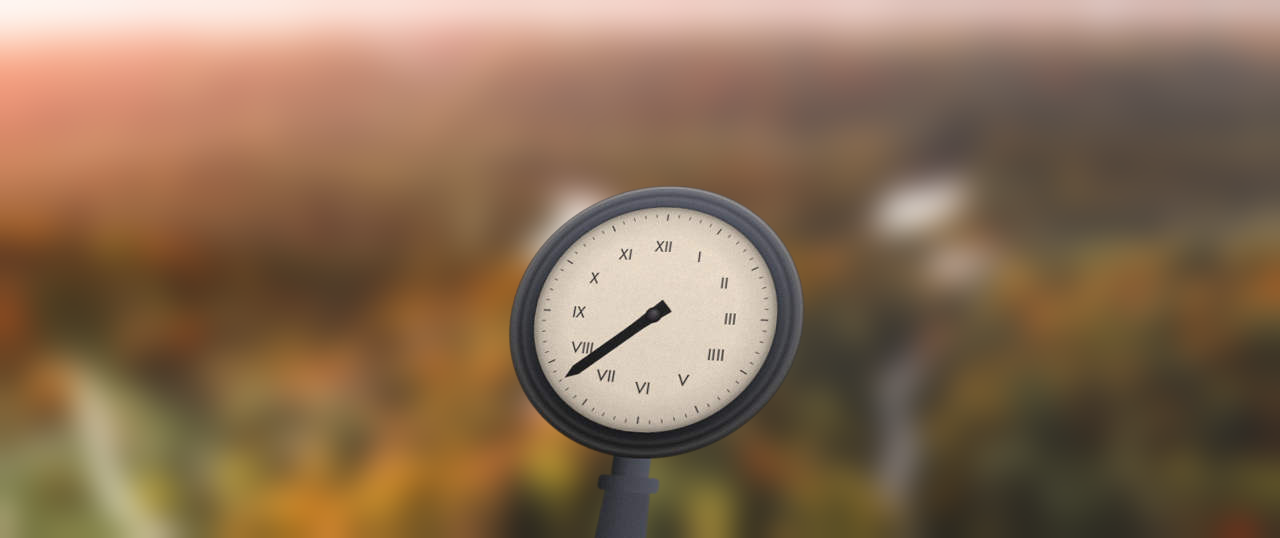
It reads **7:38**
